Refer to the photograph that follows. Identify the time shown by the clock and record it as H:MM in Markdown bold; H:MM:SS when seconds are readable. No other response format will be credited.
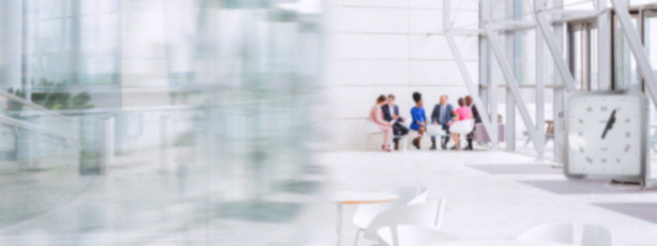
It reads **1:04**
